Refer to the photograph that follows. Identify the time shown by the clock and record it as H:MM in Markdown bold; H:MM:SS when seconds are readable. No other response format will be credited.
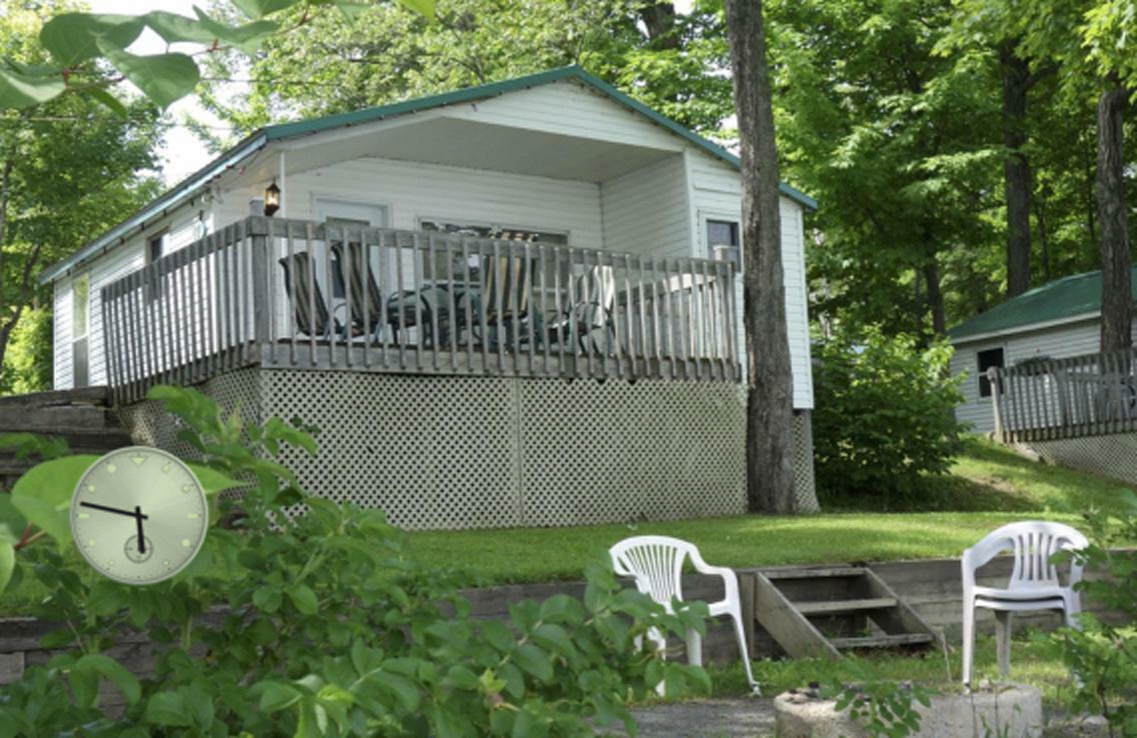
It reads **5:47**
